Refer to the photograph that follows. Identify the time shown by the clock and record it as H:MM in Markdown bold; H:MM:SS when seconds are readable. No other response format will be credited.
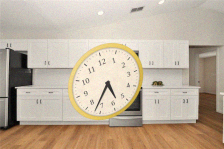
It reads **5:37**
